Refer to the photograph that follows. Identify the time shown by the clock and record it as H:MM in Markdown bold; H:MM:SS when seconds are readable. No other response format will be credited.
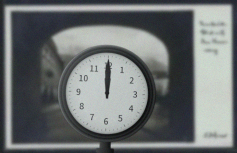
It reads **12:00**
